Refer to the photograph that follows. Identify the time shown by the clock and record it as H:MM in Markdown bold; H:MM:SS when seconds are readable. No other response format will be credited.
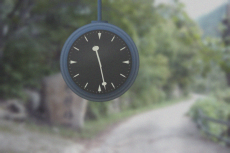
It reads **11:28**
